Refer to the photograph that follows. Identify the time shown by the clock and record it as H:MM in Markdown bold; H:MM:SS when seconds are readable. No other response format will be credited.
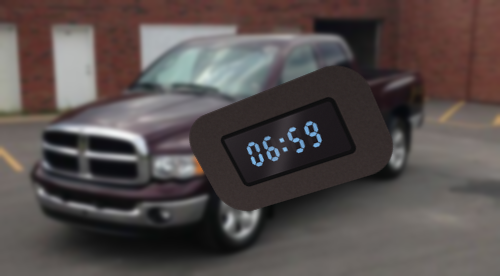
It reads **6:59**
